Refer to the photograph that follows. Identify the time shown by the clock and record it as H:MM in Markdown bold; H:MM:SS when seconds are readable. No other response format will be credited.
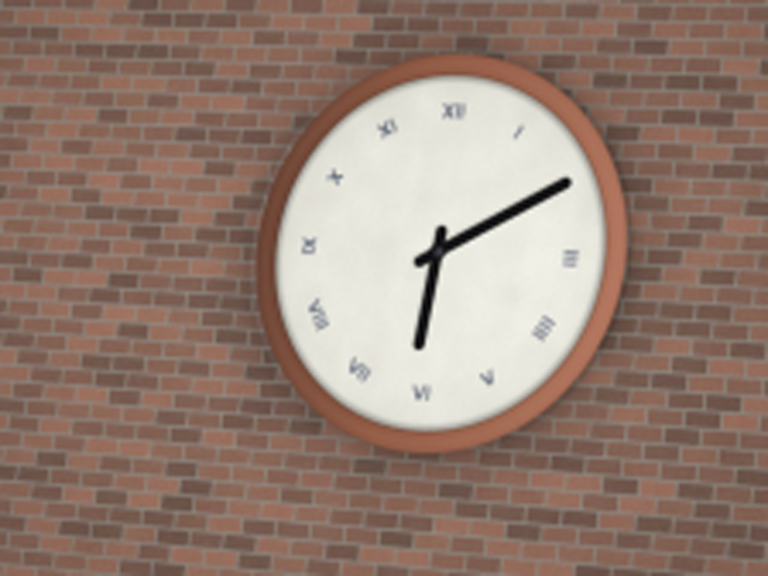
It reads **6:10**
